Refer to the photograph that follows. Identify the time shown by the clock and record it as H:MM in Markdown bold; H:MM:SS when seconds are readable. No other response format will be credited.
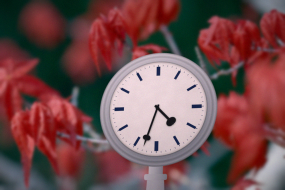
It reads **4:33**
